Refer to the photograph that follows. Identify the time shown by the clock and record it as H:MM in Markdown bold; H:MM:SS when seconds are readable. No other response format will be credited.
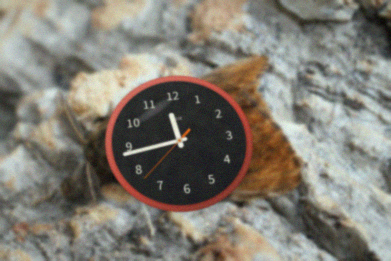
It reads **11:43:38**
